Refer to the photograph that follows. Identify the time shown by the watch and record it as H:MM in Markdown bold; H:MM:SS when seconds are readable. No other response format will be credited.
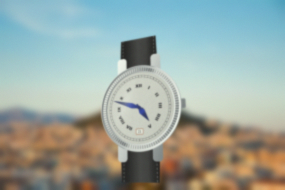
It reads **4:48**
